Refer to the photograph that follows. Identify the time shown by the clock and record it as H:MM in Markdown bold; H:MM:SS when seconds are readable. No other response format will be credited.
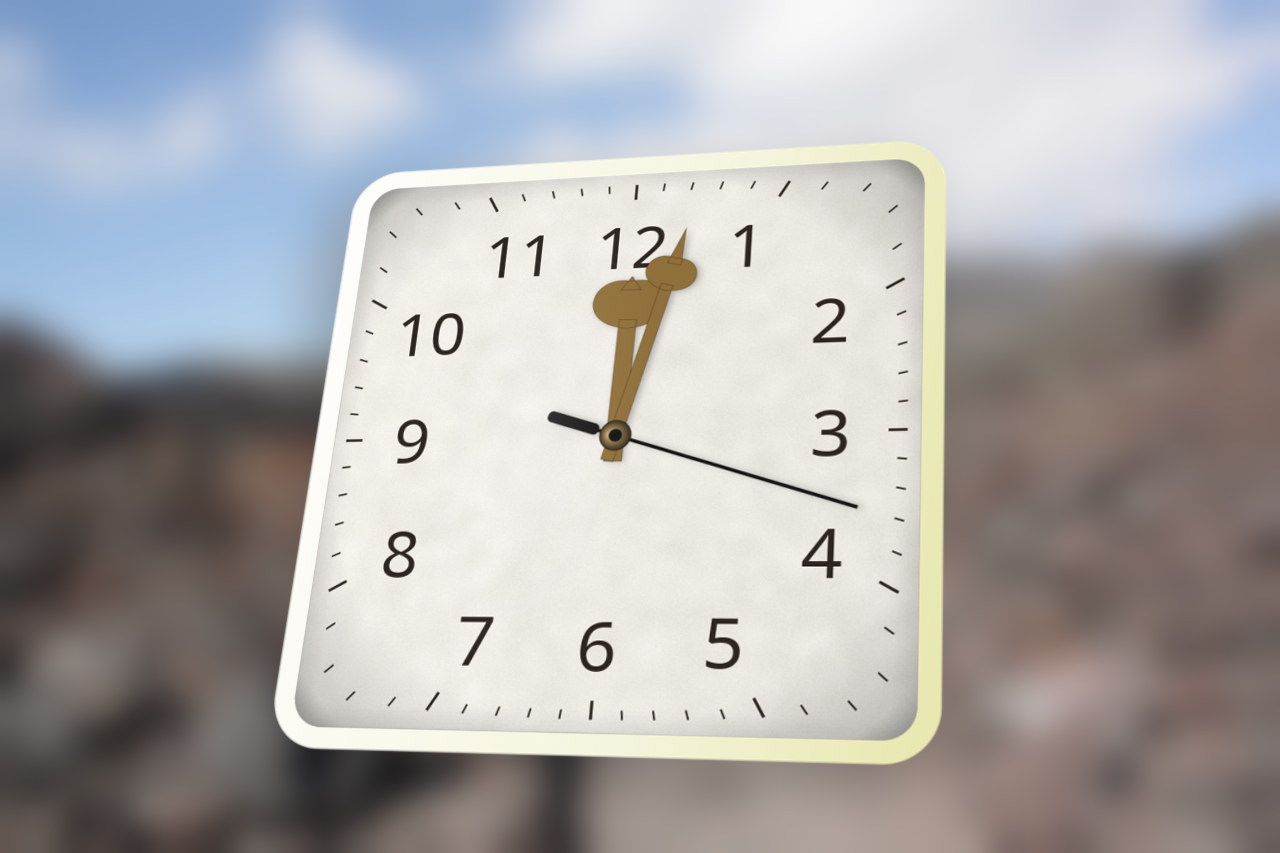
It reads **12:02:18**
